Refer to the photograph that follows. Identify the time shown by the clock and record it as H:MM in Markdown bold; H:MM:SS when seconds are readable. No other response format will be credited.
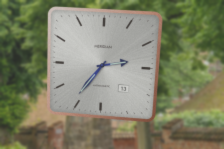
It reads **2:36**
